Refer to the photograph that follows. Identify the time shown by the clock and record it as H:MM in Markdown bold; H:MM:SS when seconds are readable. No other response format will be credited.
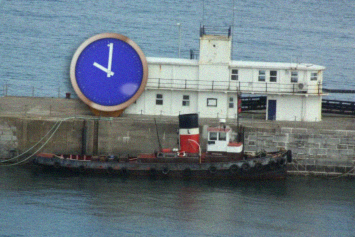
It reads **10:01**
